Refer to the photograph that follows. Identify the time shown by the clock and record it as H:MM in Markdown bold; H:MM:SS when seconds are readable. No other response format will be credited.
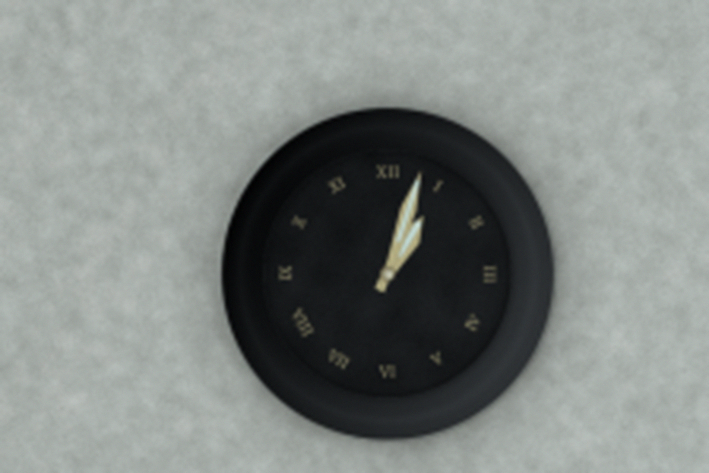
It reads **1:03**
